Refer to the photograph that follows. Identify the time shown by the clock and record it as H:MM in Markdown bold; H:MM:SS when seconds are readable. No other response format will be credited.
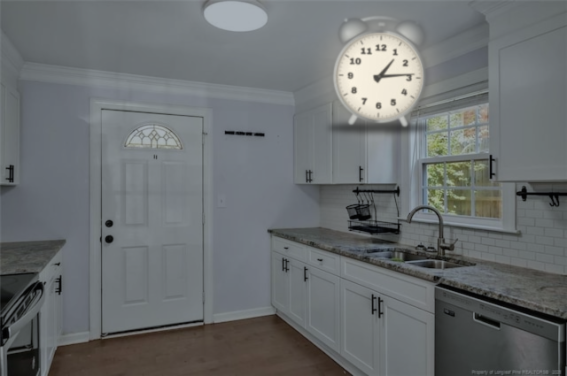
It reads **1:14**
